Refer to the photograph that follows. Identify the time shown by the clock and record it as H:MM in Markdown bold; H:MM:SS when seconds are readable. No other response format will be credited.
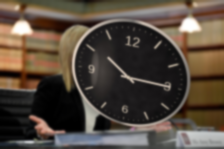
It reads **10:15**
